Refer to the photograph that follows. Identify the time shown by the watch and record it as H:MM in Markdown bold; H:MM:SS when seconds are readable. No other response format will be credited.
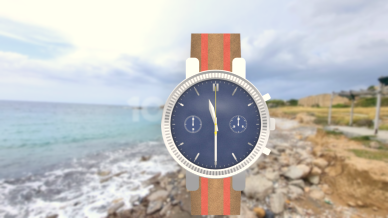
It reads **11:30**
